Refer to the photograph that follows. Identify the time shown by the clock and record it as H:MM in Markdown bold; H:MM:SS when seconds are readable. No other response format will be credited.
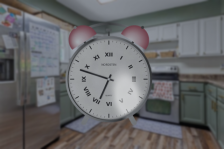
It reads **6:48**
